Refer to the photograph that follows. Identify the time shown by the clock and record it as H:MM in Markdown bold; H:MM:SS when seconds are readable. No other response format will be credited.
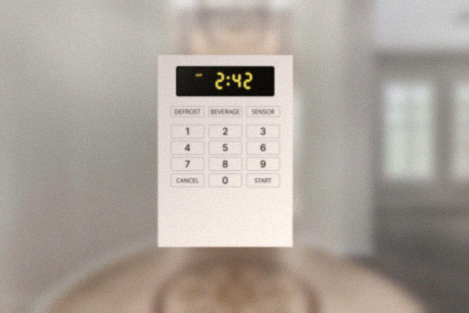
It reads **2:42**
